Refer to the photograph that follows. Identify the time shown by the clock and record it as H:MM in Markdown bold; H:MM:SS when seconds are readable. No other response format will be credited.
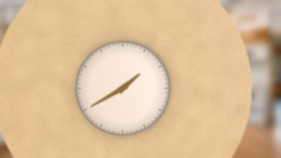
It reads **1:40**
